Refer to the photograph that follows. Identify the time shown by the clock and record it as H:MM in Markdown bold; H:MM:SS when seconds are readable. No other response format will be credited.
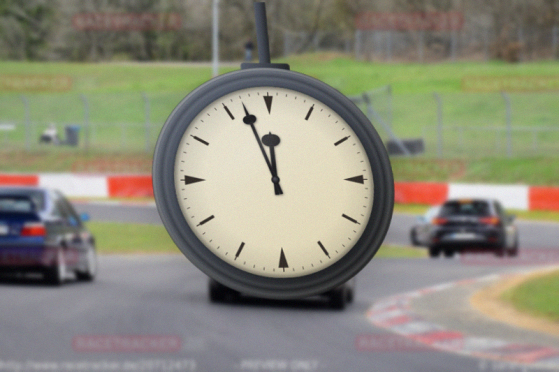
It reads **11:57**
